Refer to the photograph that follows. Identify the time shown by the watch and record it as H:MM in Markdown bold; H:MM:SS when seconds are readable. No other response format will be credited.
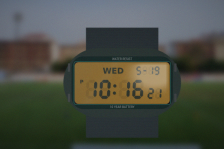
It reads **10:16:21**
